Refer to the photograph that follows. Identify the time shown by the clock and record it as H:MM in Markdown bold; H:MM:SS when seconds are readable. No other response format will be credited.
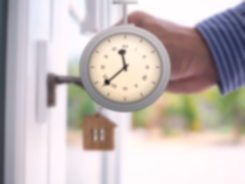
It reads **11:38**
